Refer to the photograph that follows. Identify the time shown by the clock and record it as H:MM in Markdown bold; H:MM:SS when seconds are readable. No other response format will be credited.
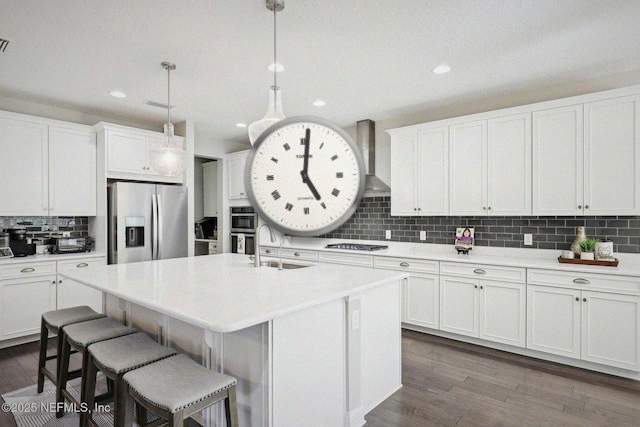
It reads **5:01**
